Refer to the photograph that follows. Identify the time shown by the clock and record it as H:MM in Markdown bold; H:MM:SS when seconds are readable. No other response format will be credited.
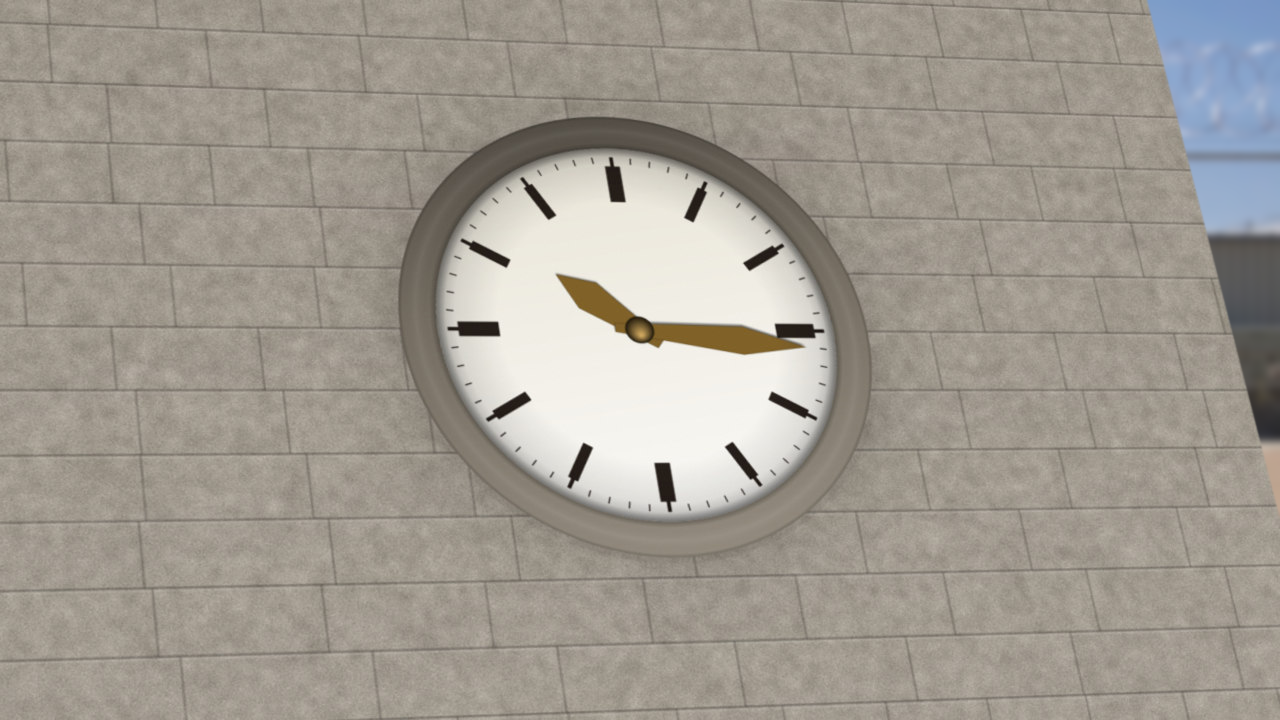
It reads **10:16**
